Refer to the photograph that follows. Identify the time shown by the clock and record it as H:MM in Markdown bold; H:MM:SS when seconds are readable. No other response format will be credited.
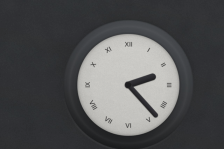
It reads **2:23**
